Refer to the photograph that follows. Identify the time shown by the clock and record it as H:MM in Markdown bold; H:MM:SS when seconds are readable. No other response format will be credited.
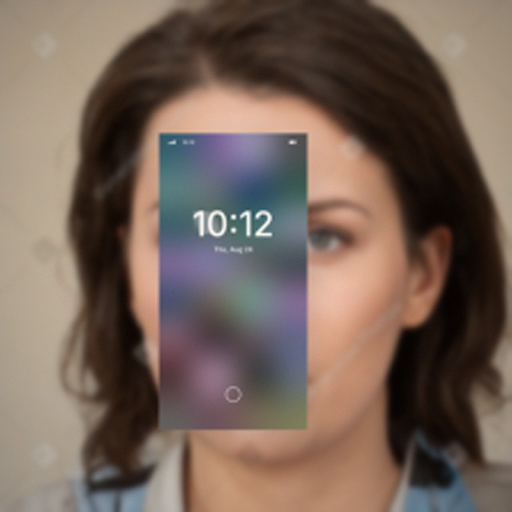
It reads **10:12**
